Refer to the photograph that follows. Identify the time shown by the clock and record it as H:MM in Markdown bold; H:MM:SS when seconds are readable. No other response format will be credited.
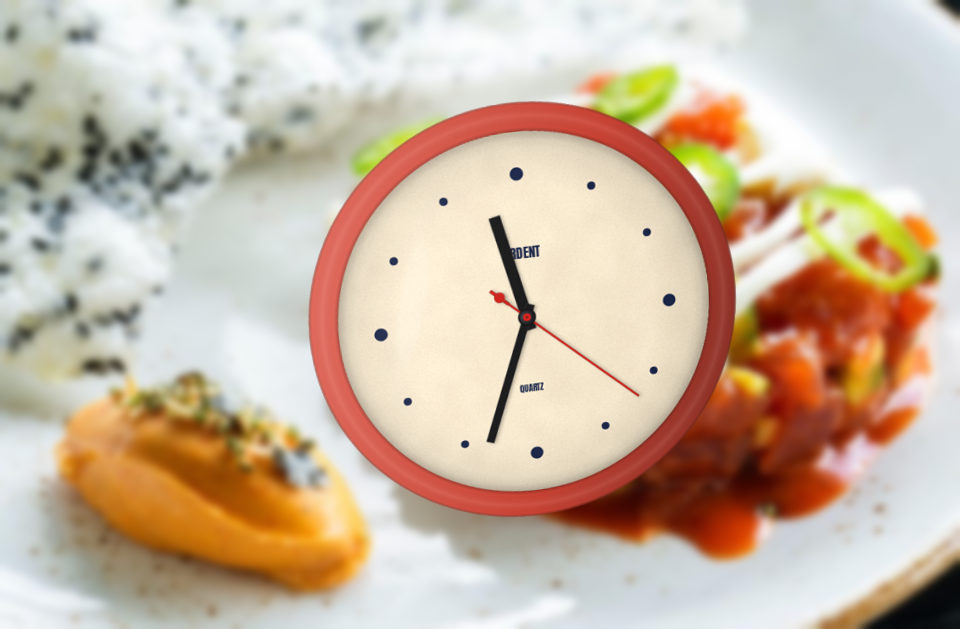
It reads **11:33:22**
